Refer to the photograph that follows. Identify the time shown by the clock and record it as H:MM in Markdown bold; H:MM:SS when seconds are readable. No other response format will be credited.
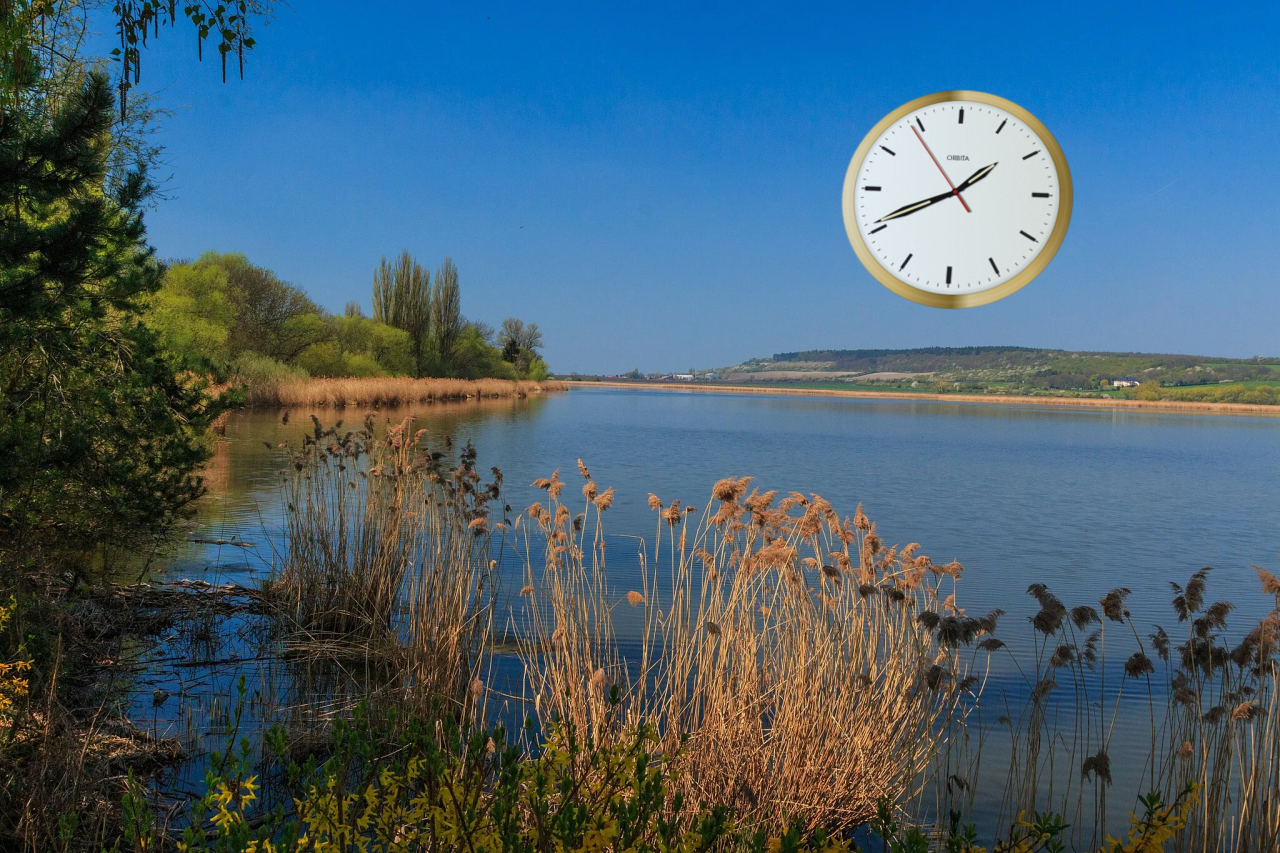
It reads **1:40:54**
